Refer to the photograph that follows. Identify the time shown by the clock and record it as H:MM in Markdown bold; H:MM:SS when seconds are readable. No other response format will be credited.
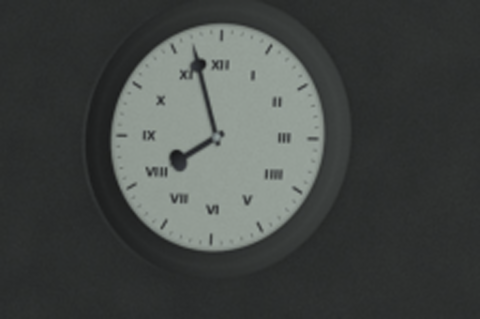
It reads **7:57**
